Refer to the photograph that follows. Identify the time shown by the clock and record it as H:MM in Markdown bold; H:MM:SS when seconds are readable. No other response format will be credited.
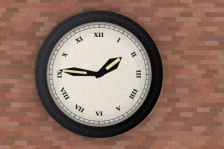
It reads **1:46**
